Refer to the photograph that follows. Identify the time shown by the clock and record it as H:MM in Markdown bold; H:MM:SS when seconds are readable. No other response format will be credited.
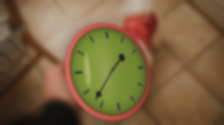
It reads **1:37**
